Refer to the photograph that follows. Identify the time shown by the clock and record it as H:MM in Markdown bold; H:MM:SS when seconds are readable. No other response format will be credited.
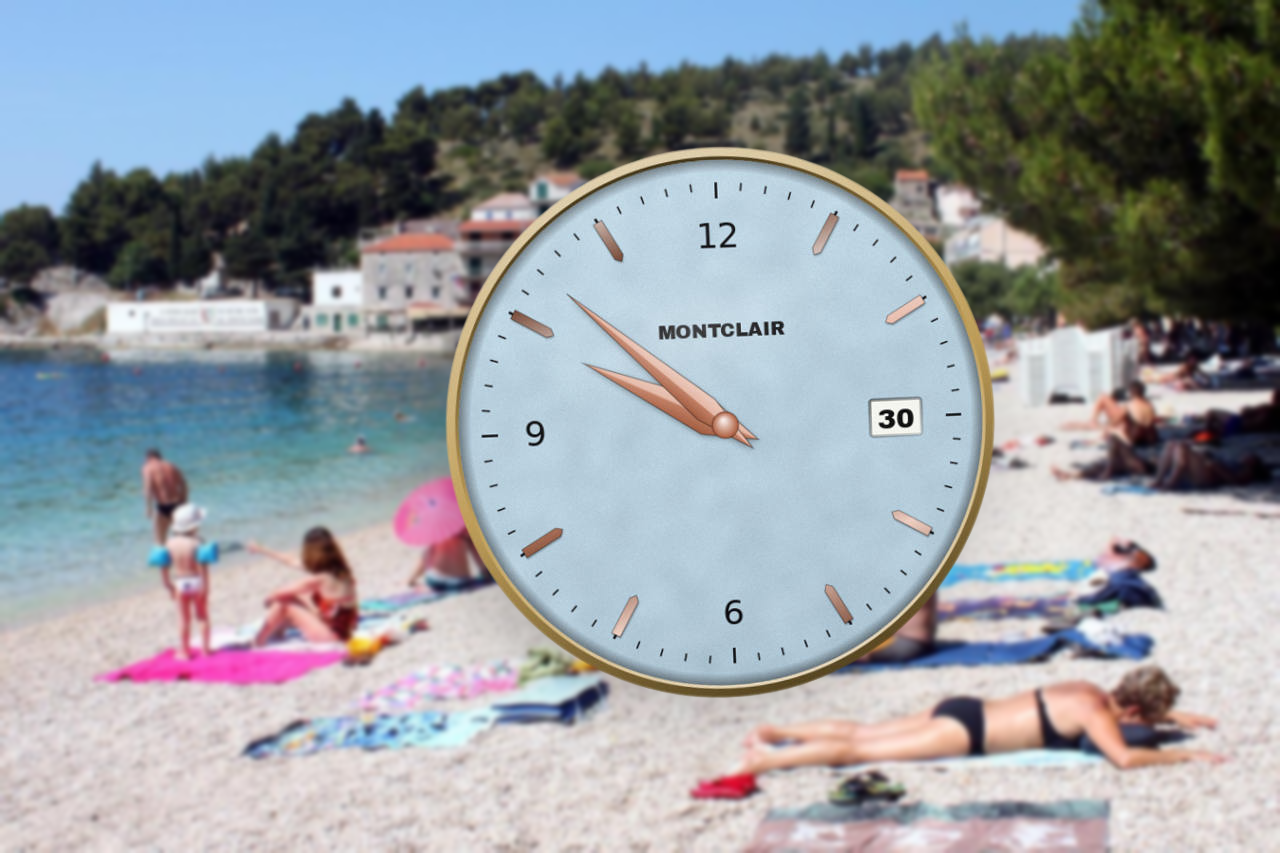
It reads **9:52**
